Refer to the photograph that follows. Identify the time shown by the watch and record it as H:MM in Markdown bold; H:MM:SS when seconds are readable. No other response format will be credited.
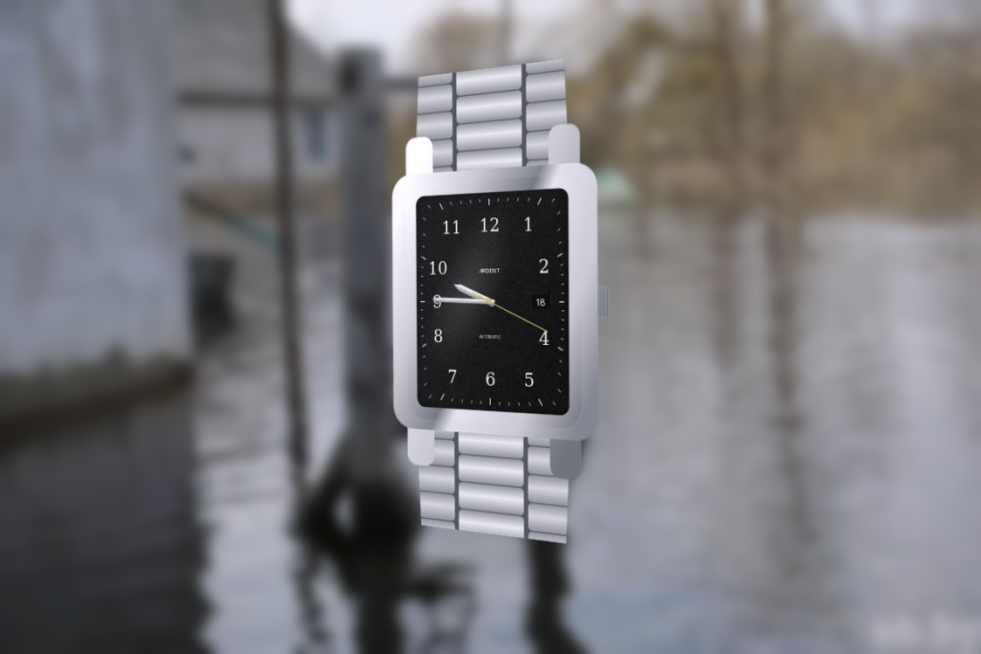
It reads **9:45:19**
